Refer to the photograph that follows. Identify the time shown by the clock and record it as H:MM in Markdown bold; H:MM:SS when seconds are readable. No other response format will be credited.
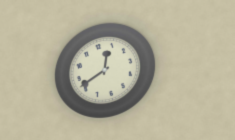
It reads **12:42**
